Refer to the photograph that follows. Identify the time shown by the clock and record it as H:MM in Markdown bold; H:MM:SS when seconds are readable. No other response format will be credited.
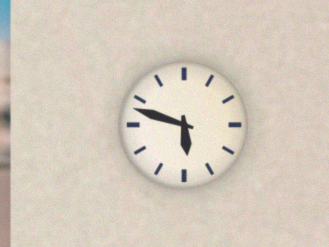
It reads **5:48**
